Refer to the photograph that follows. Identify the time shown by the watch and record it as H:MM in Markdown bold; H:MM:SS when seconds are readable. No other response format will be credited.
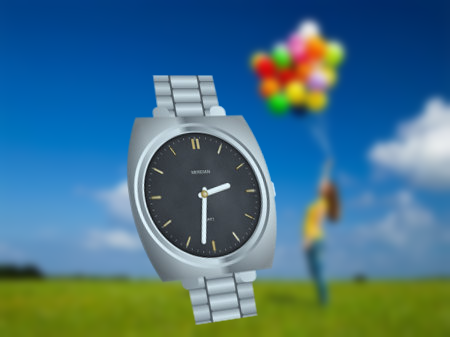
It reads **2:32**
